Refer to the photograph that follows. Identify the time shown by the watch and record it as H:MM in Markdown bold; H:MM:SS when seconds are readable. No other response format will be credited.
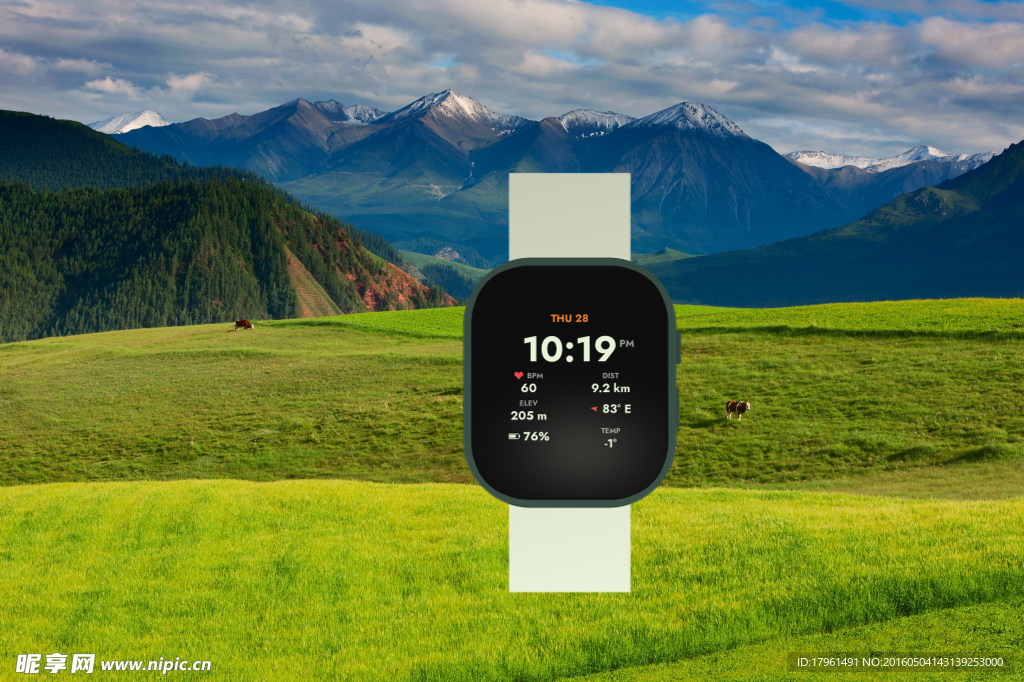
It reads **10:19**
